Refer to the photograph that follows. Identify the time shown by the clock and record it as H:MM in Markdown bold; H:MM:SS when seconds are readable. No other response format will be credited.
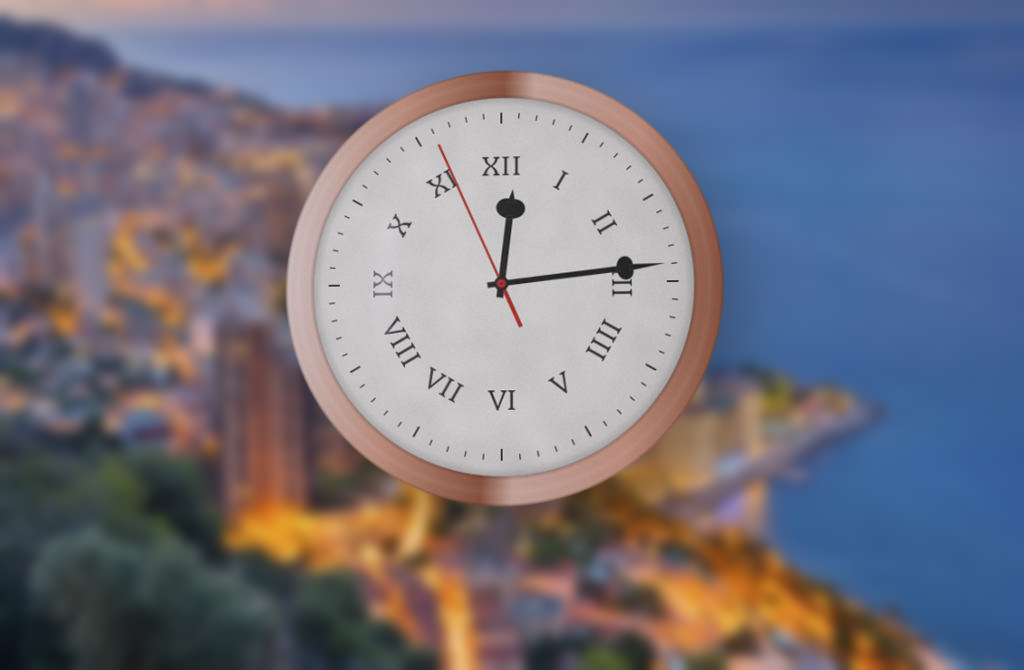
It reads **12:13:56**
